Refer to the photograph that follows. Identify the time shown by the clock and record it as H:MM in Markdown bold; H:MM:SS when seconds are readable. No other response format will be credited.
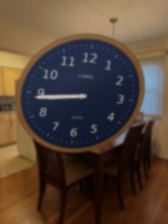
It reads **8:44**
